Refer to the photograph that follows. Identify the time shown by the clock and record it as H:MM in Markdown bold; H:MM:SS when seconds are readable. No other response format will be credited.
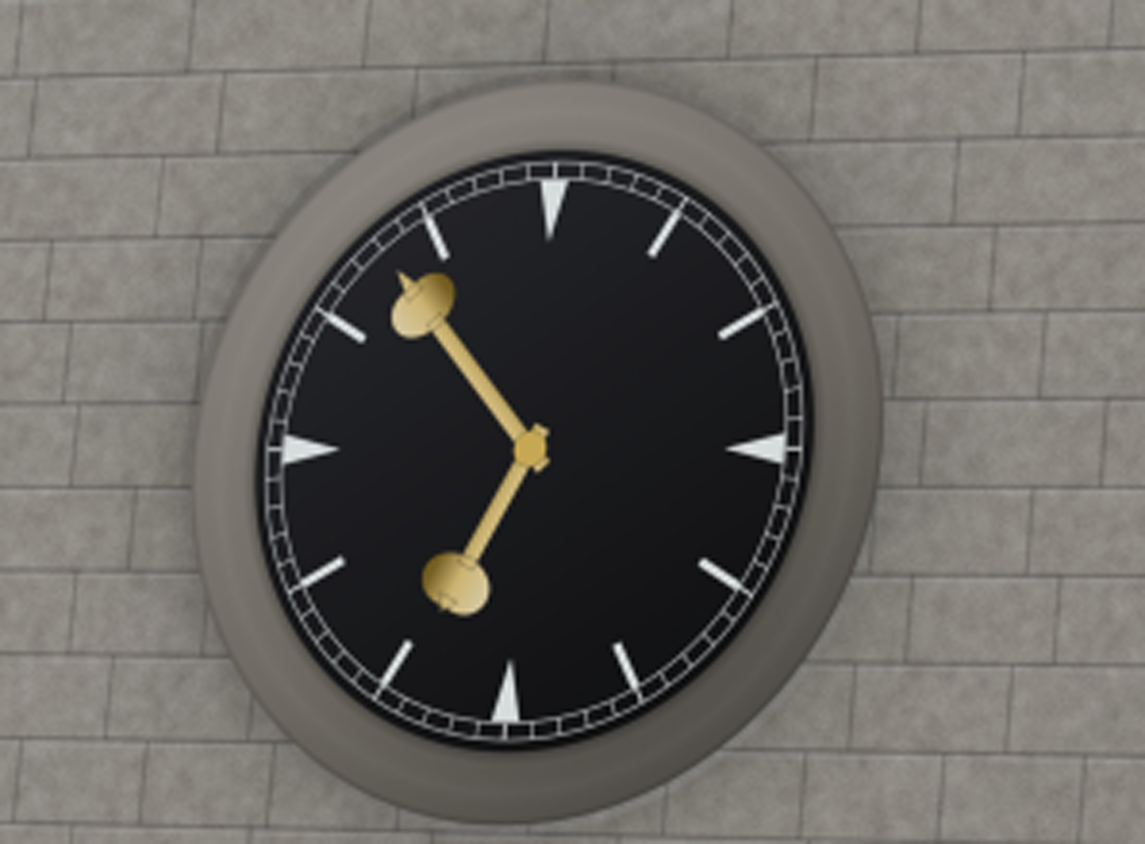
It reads **6:53**
